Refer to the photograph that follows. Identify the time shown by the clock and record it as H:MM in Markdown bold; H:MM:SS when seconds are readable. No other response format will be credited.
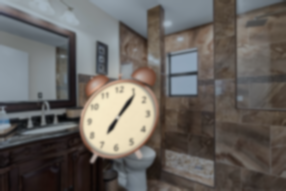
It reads **7:06**
